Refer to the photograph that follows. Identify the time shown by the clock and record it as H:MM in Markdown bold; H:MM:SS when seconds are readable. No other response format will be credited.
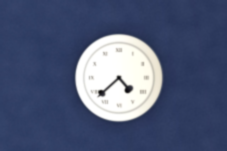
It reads **4:38**
